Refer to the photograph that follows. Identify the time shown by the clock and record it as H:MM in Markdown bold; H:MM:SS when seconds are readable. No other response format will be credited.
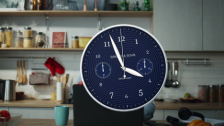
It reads **3:57**
